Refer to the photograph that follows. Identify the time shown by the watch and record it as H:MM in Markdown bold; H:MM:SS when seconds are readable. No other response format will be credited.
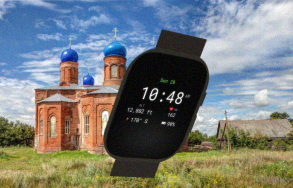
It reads **10:48**
